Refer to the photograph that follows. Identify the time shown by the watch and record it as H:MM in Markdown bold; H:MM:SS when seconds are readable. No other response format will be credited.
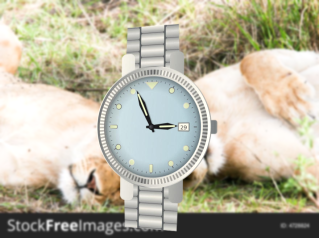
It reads **2:56**
